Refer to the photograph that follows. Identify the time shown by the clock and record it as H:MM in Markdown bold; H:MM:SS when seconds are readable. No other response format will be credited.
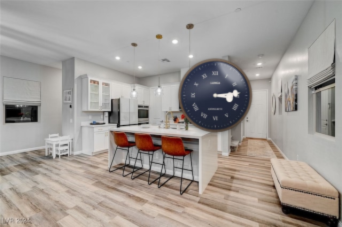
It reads **3:14**
